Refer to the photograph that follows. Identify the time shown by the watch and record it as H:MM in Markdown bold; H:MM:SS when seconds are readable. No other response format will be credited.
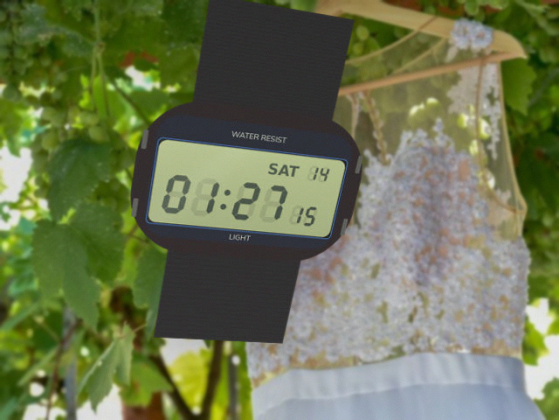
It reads **1:27:15**
